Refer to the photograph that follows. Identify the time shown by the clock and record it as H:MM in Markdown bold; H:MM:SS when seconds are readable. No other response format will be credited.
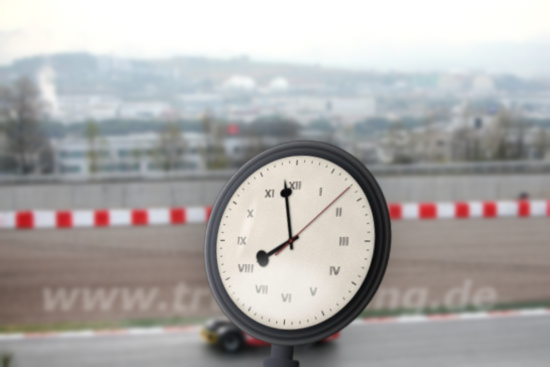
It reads **7:58:08**
